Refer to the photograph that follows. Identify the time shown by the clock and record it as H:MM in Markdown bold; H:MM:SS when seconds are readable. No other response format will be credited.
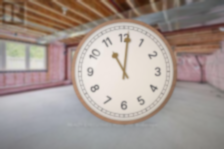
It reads **11:01**
